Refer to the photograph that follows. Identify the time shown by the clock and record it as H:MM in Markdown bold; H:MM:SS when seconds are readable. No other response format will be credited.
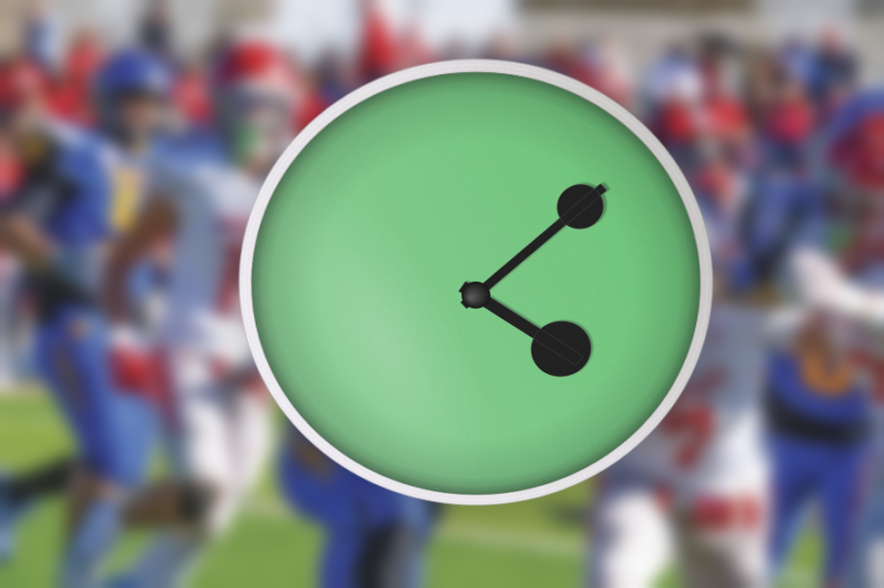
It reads **4:08**
